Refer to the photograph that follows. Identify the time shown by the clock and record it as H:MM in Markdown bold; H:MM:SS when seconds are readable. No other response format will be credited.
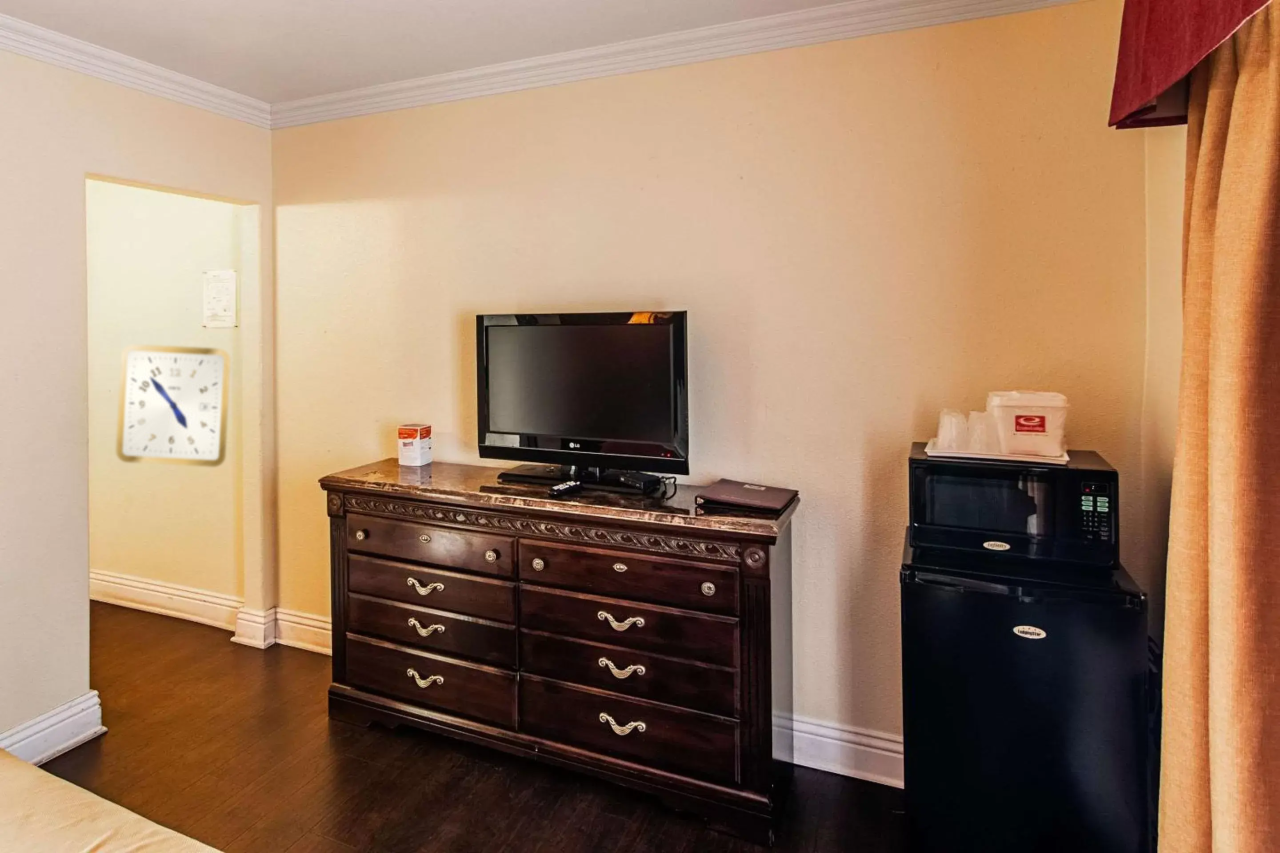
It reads **4:53**
